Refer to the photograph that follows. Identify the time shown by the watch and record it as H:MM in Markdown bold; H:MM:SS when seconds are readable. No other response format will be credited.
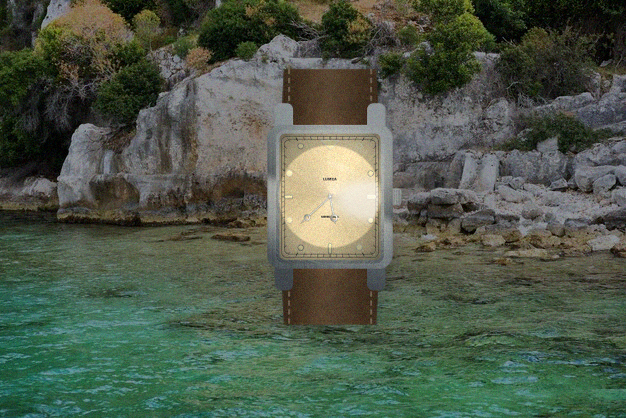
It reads **5:38**
